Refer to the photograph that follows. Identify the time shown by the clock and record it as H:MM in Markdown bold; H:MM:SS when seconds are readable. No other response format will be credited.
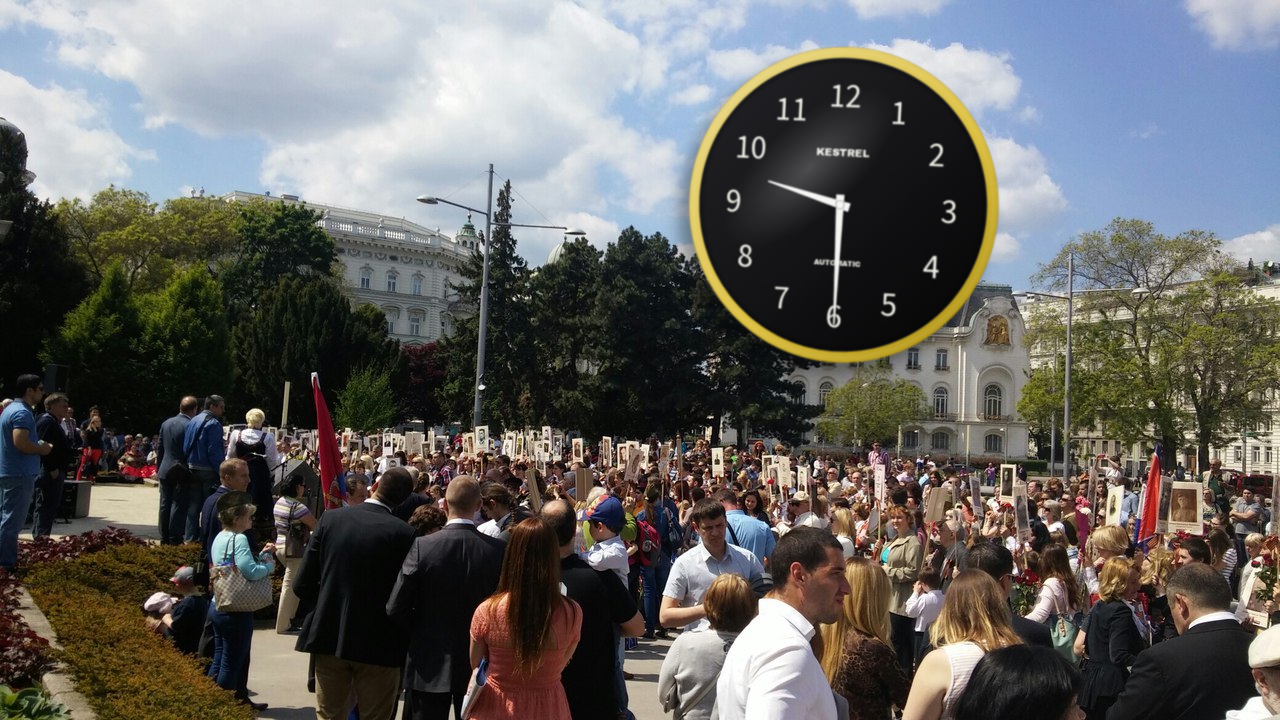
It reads **9:30**
